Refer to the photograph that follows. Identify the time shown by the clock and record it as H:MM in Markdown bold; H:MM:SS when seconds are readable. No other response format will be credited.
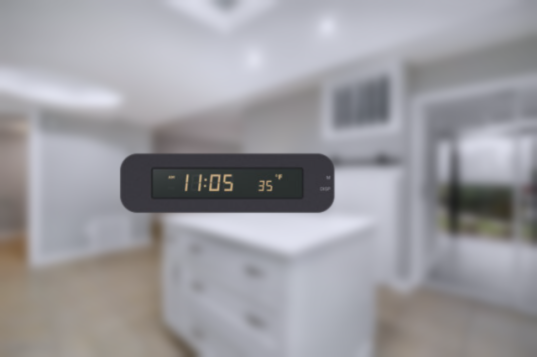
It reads **11:05**
